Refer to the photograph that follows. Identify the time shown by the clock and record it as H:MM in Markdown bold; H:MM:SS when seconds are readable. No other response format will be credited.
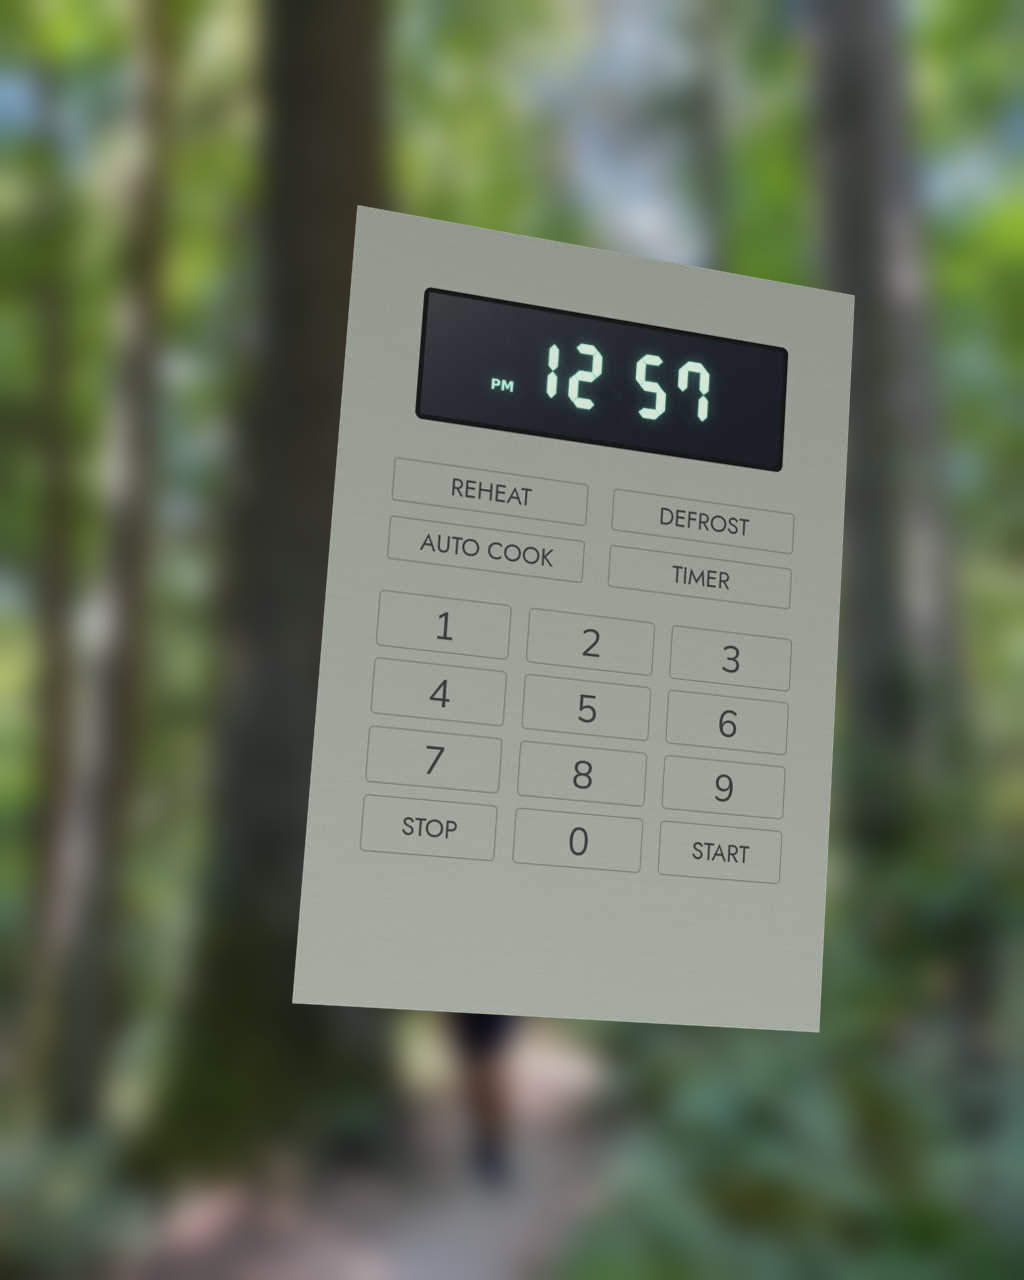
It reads **12:57**
